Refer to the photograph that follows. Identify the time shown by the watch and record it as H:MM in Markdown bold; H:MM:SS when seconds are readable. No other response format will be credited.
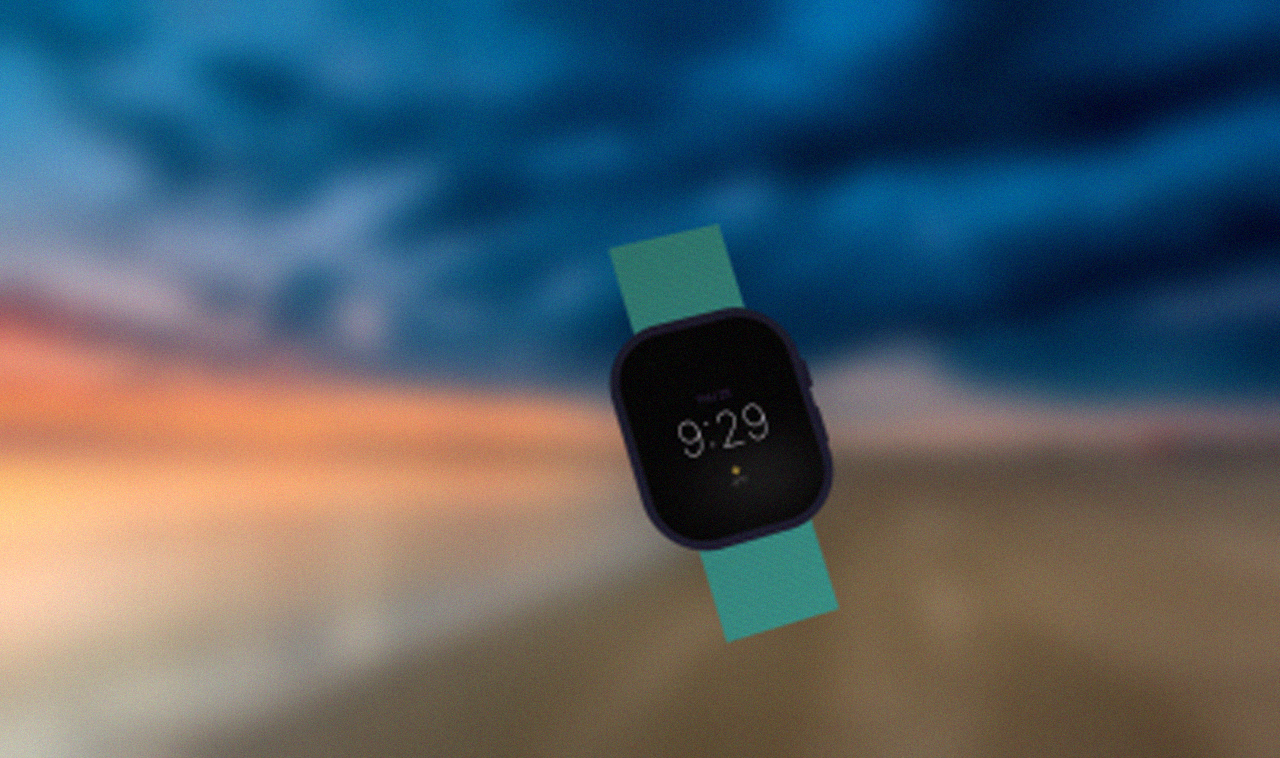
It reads **9:29**
